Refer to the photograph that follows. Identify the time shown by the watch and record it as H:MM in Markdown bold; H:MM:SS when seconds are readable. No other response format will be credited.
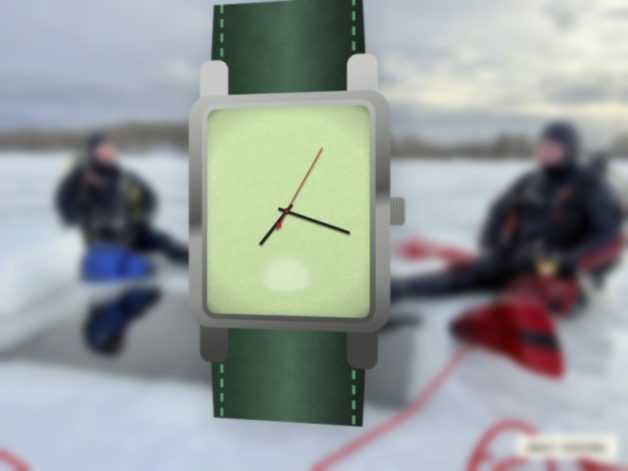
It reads **7:18:05**
